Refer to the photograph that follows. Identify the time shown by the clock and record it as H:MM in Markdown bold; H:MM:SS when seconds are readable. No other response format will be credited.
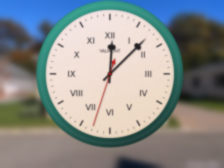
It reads **12:07:33**
